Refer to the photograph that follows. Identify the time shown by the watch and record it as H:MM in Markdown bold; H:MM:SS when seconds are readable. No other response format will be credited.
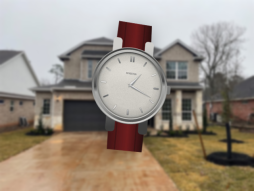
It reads **1:19**
